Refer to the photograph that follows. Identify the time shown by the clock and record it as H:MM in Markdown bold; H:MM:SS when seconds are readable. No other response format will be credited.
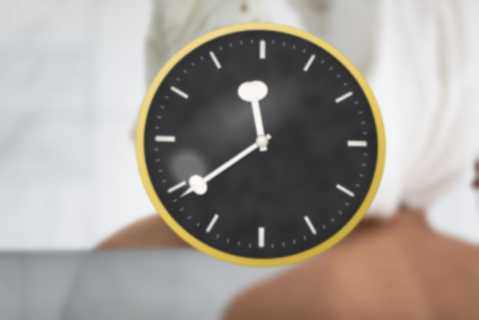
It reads **11:39**
